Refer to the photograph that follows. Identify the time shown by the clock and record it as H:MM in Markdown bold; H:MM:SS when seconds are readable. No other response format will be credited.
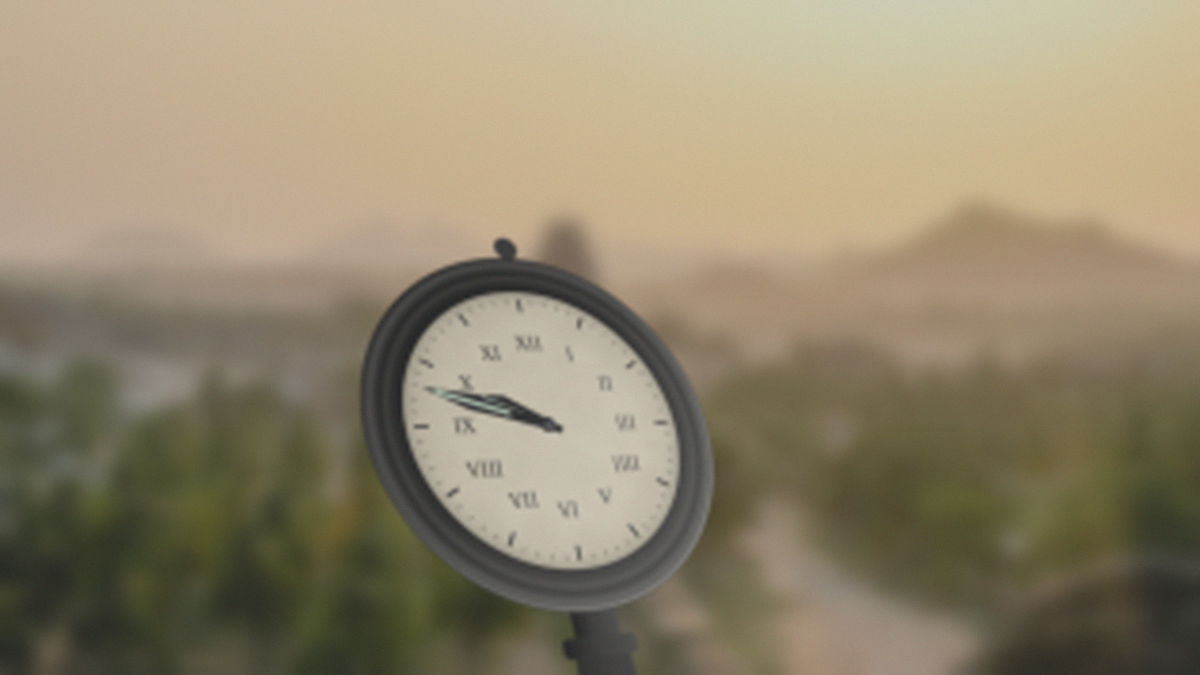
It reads **9:48**
